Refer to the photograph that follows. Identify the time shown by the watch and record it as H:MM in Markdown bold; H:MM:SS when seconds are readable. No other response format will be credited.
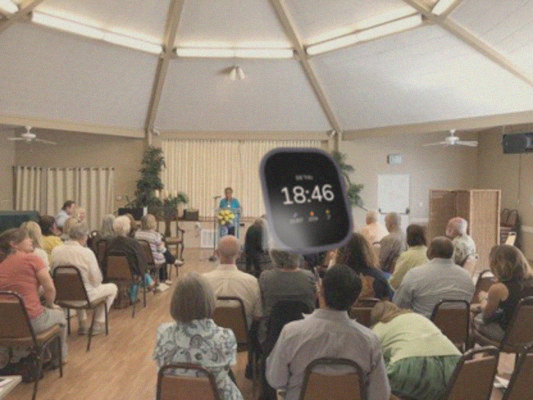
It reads **18:46**
